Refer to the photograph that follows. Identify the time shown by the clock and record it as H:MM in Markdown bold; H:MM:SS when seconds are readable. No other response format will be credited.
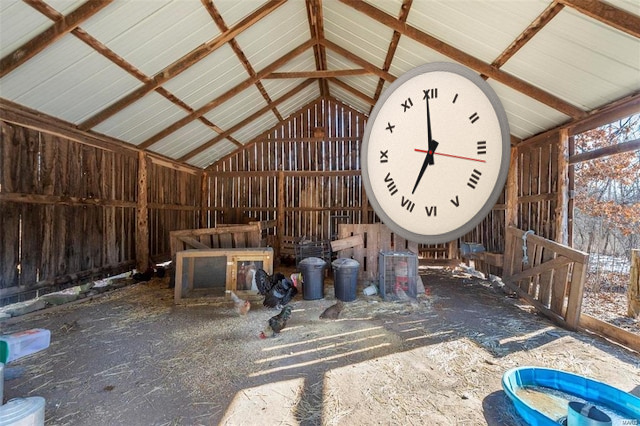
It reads **6:59:17**
